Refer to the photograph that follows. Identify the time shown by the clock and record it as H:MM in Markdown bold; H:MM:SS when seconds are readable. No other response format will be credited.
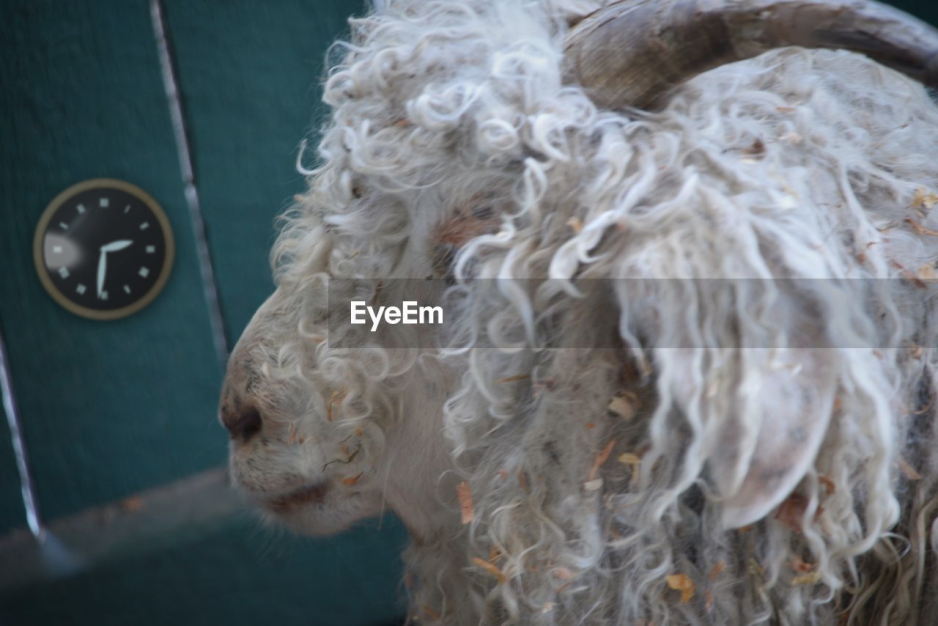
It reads **2:31**
